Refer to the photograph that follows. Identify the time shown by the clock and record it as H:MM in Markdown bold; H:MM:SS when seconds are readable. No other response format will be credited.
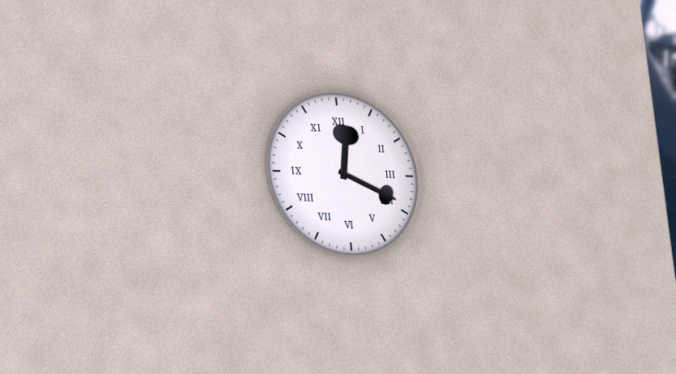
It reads **12:19**
